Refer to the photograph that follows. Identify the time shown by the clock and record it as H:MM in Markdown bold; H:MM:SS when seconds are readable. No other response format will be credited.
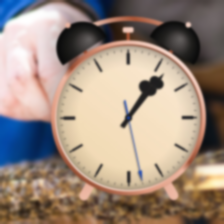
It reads **1:06:28**
